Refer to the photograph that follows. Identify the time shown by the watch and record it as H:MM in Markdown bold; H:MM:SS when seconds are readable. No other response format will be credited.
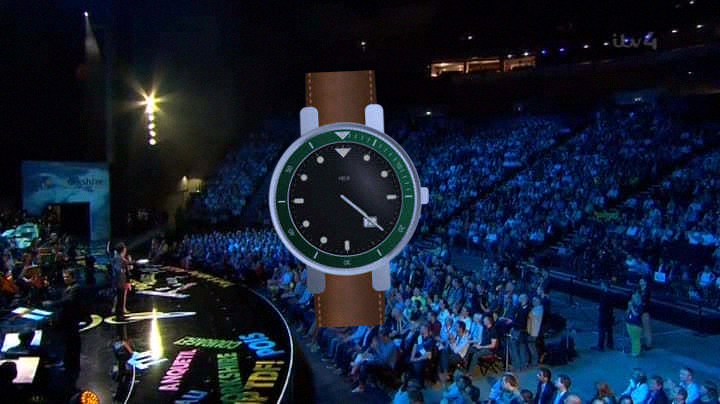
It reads **4:22**
